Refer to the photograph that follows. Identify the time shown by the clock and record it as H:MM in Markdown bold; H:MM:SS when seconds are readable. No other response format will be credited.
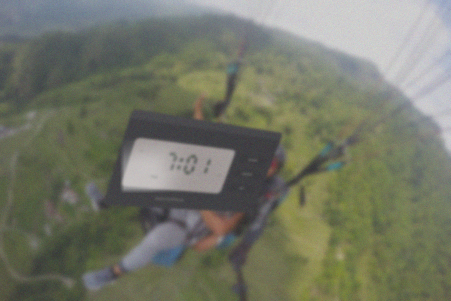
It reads **7:01**
